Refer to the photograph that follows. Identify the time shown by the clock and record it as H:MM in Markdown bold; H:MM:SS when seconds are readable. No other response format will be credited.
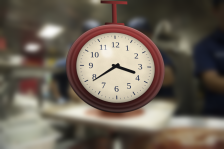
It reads **3:39**
